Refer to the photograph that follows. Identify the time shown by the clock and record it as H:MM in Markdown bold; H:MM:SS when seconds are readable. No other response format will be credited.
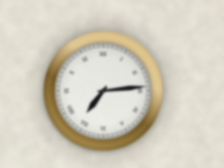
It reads **7:14**
